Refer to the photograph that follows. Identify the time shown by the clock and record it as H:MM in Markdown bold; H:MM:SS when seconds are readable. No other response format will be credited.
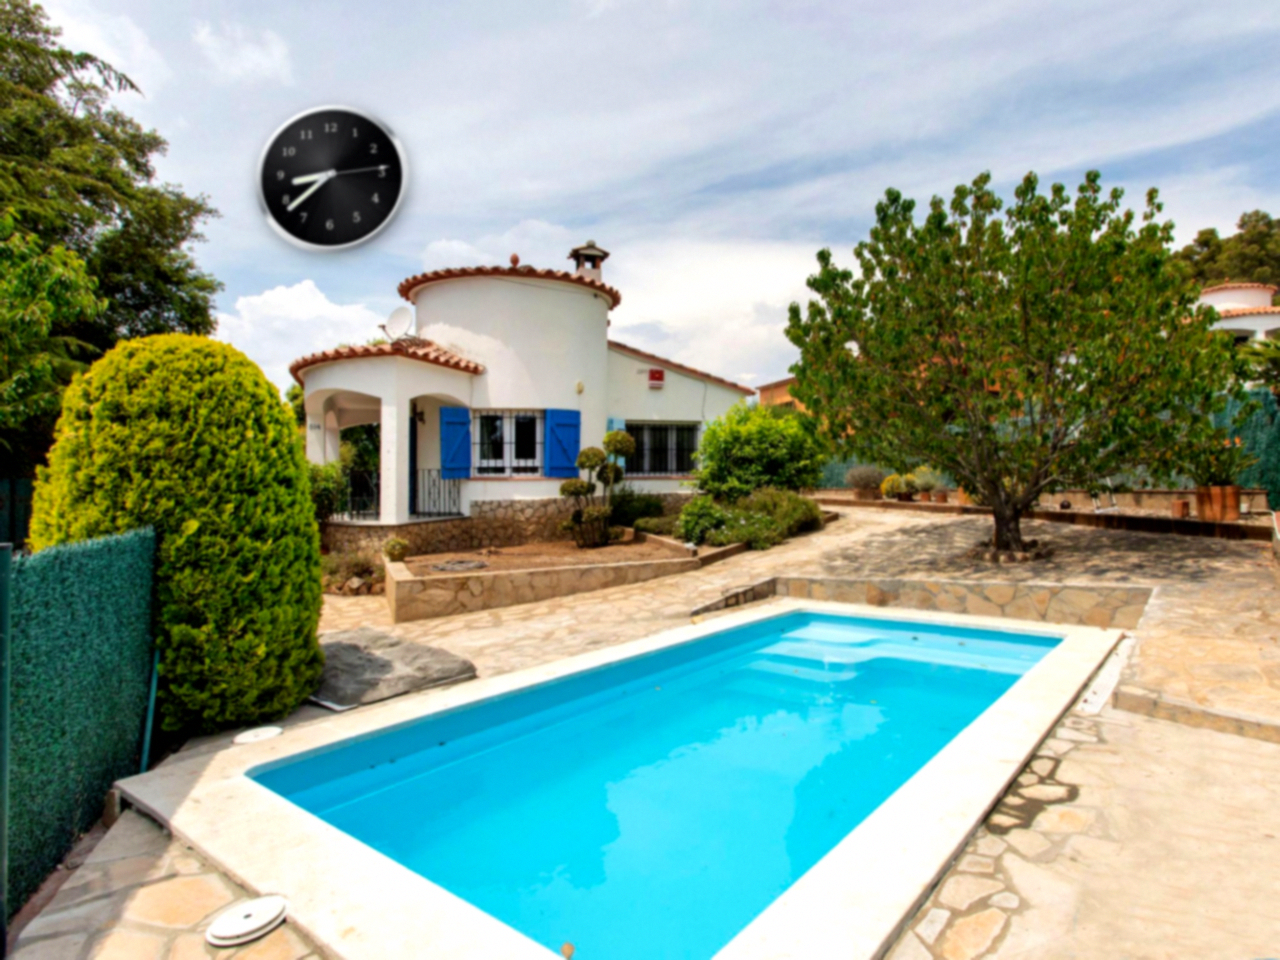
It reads **8:38:14**
